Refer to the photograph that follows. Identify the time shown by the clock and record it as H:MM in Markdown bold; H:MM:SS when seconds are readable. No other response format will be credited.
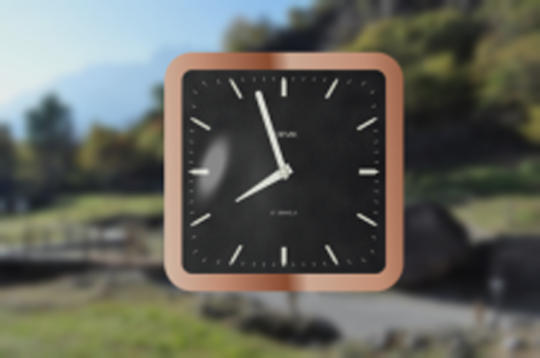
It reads **7:57**
